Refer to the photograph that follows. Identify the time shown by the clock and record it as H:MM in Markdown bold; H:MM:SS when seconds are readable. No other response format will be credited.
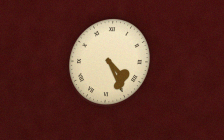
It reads **4:25**
